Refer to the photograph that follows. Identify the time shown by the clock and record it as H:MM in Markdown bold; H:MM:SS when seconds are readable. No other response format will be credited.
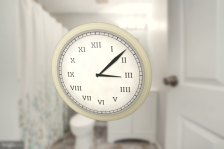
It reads **3:08**
